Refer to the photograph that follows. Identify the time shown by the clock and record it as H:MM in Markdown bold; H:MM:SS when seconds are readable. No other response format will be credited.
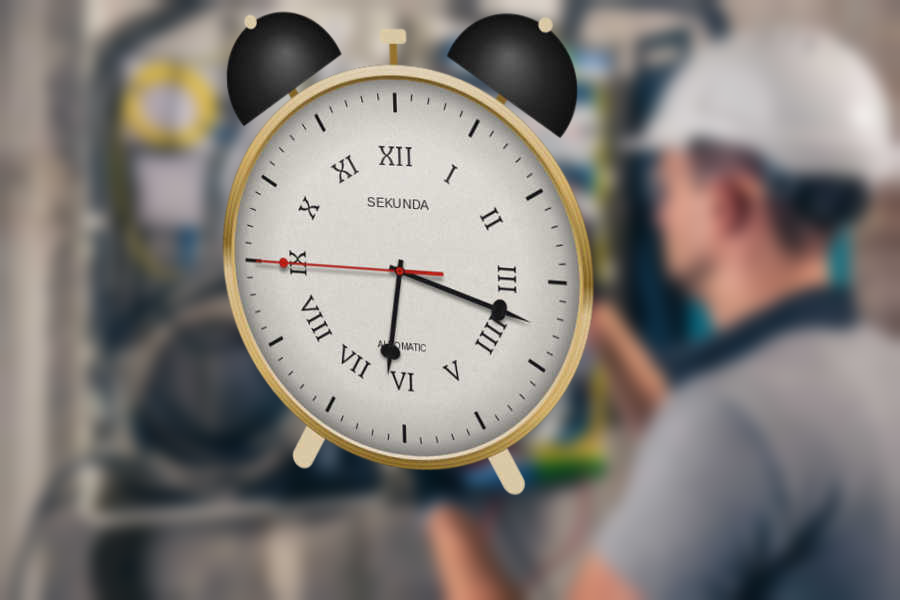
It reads **6:17:45**
